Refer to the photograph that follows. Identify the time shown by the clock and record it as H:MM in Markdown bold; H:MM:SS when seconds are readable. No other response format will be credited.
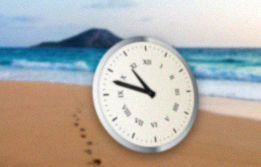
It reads **10:48**
